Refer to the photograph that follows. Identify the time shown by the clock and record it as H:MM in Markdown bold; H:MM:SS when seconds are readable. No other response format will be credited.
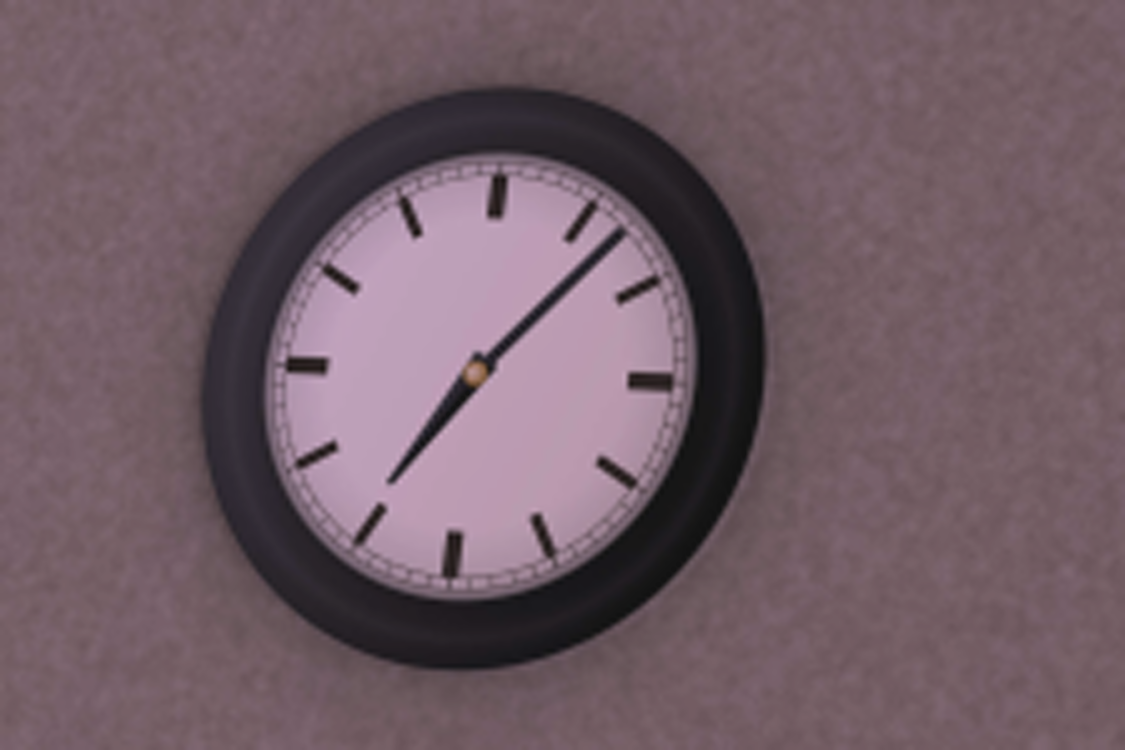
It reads **7:07**
